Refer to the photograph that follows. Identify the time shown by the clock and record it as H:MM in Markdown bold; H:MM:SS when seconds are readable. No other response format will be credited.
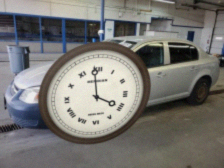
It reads **3:59**
